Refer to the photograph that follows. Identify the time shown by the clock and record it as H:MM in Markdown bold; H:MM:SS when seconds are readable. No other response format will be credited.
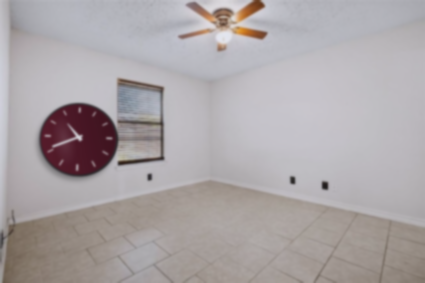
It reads **10:41**
